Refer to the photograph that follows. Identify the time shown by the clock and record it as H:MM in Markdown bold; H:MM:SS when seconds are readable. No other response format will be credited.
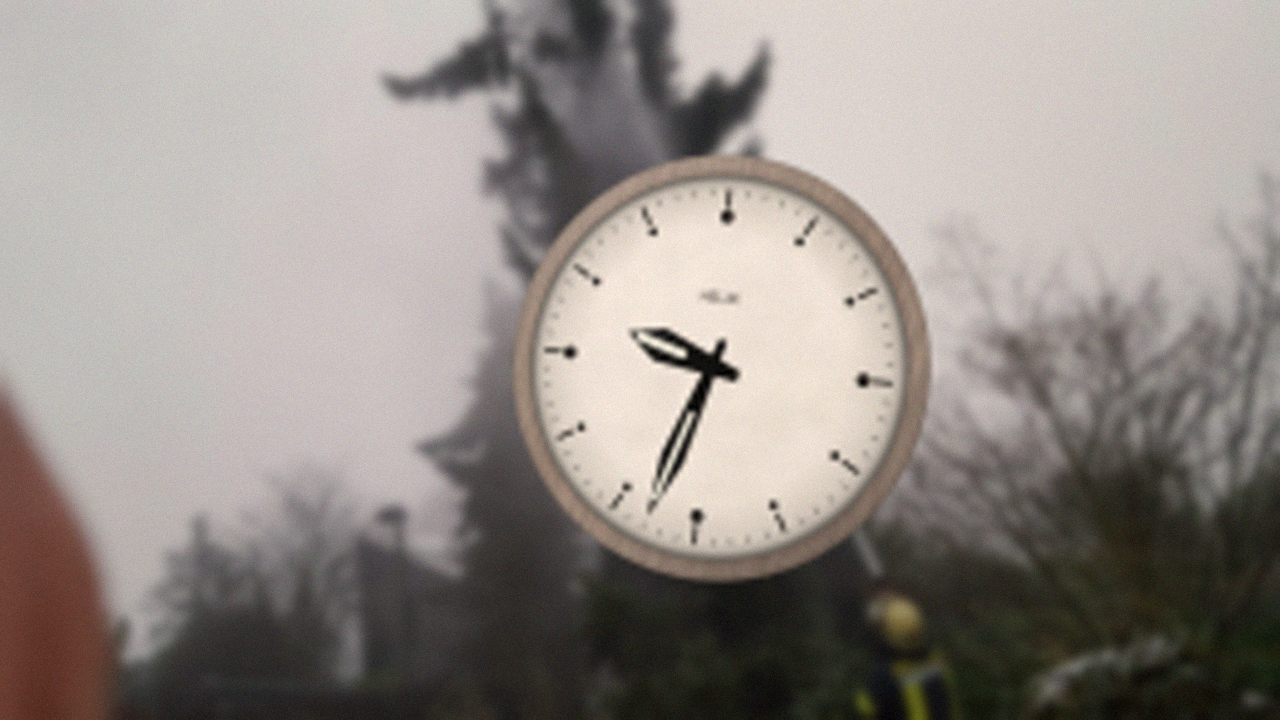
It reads **9:33**
